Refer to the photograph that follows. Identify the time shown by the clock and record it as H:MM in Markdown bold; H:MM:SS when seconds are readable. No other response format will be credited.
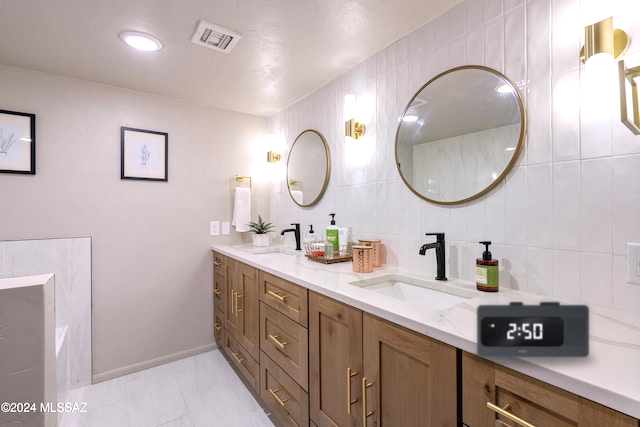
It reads **2:50**
